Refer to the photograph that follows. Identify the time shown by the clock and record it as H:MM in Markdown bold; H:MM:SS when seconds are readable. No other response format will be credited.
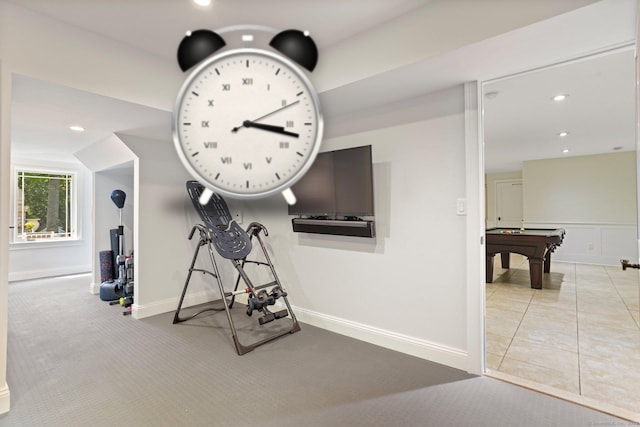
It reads **3:17:11**
